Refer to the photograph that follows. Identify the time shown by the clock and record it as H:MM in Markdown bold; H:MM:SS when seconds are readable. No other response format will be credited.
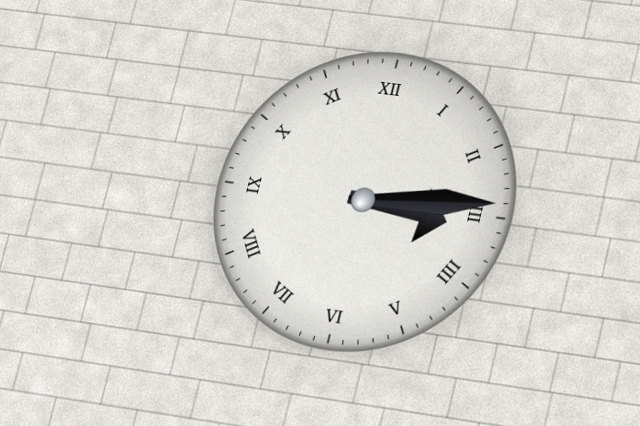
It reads **3:14**
